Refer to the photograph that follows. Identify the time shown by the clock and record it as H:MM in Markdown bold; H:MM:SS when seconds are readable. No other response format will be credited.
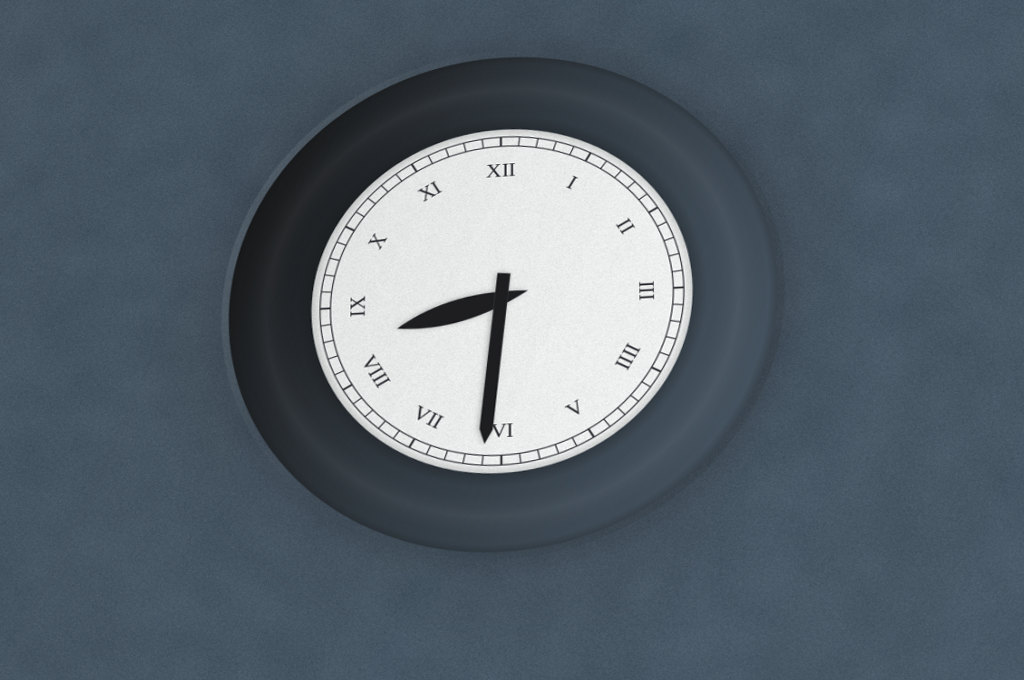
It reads **8:31**
